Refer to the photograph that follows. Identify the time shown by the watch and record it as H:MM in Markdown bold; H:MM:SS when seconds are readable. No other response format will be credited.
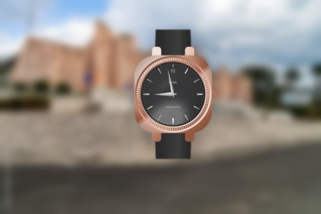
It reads **8:58**
